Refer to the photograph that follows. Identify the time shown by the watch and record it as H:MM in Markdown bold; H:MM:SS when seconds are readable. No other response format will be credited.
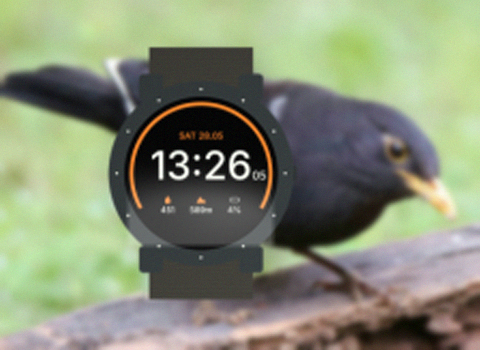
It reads **13:26**
